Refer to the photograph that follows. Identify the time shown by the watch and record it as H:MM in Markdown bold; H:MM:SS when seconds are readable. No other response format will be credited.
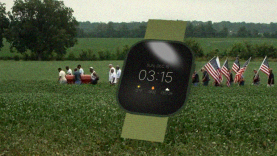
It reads **3:15**
